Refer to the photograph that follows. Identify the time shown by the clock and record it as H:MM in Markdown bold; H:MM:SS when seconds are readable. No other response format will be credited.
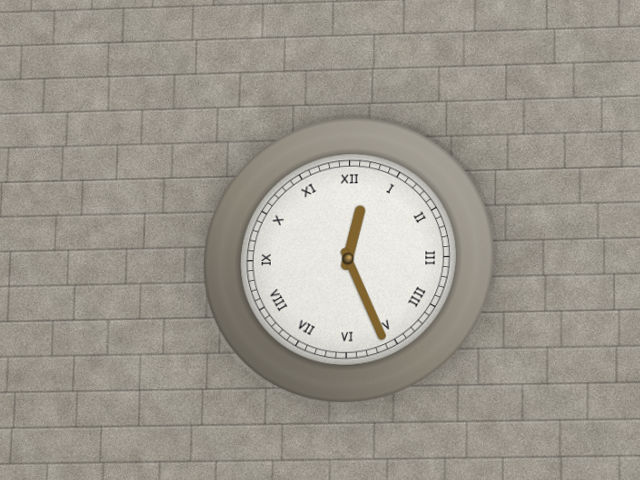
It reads **12:26**
